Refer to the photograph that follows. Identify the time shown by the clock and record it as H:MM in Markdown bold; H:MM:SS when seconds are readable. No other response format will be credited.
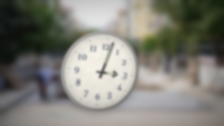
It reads **3:02**
